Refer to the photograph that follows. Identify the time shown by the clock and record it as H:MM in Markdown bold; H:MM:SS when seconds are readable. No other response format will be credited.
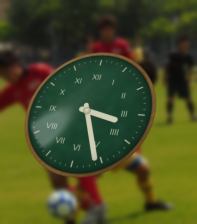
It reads **3:26**
